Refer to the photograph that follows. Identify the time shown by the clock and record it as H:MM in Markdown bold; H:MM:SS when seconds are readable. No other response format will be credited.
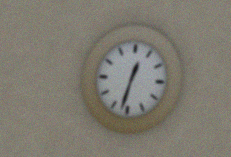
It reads **12:32**
